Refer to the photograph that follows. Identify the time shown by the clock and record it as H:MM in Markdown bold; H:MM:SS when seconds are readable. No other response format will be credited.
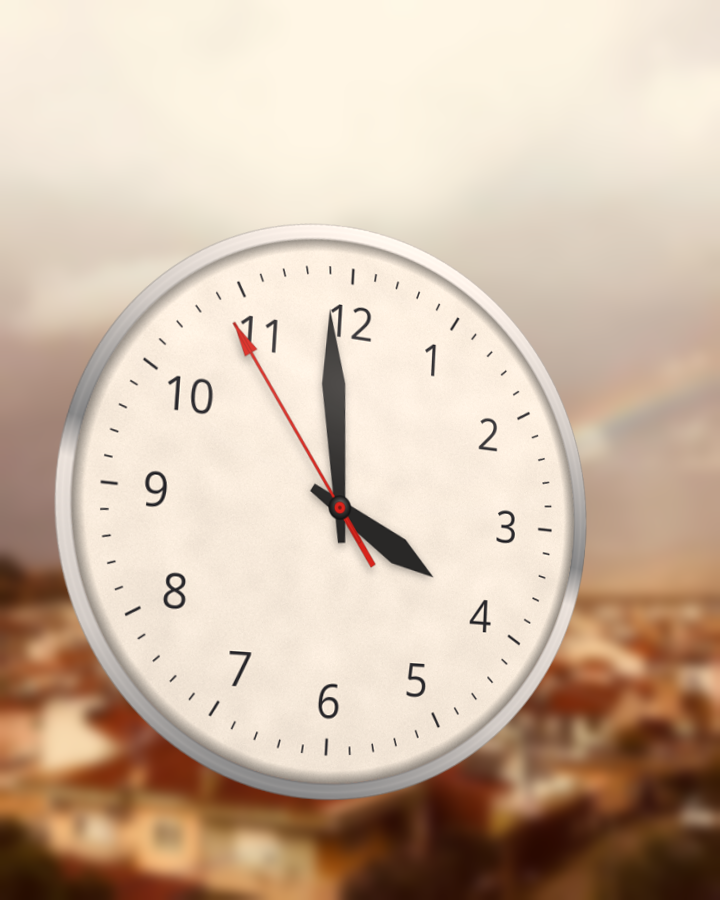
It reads **3:58:54**
